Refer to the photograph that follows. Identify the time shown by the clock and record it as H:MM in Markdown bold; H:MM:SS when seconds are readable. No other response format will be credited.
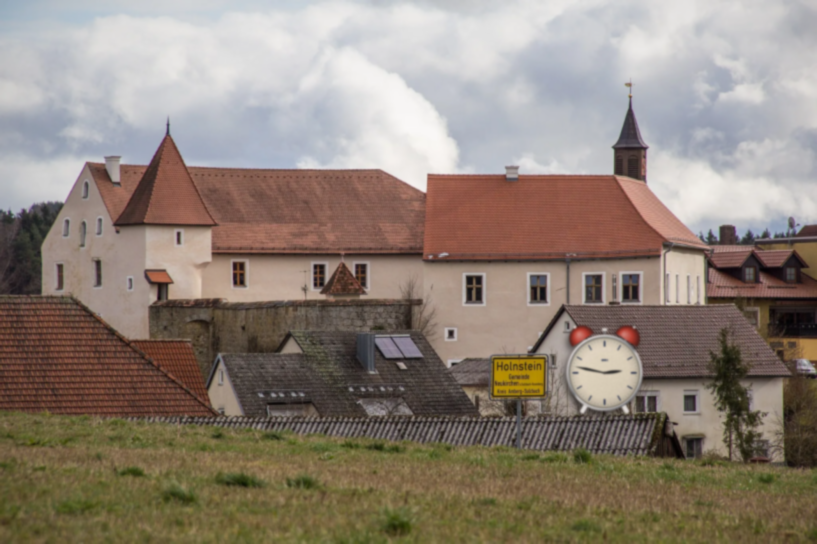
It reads **2:47**
